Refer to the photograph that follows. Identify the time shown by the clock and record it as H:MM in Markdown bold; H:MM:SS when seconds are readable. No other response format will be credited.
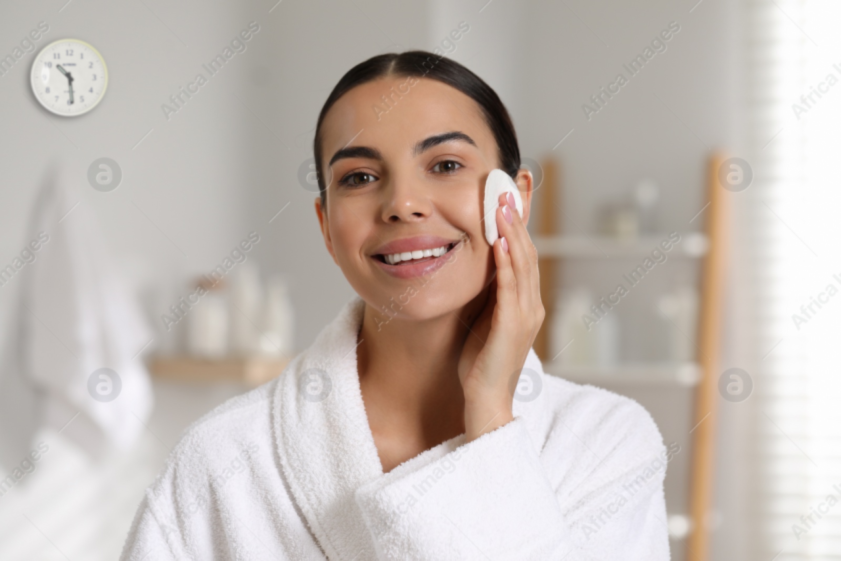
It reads **10:29**
